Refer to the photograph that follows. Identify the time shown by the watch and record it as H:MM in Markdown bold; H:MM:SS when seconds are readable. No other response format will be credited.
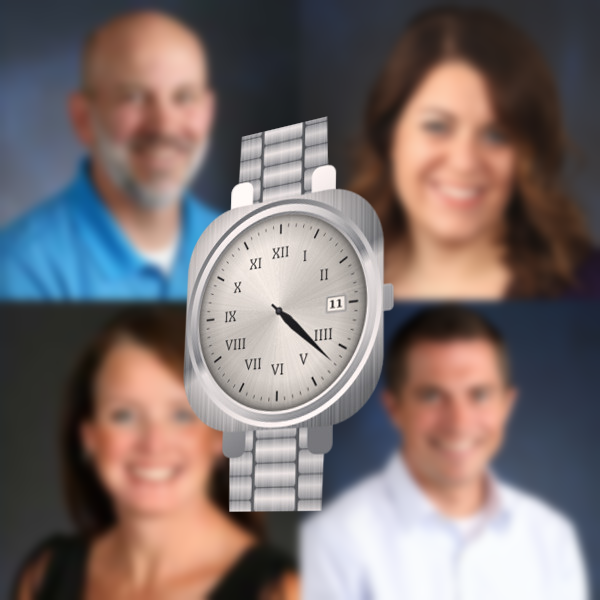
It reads **4:22**
